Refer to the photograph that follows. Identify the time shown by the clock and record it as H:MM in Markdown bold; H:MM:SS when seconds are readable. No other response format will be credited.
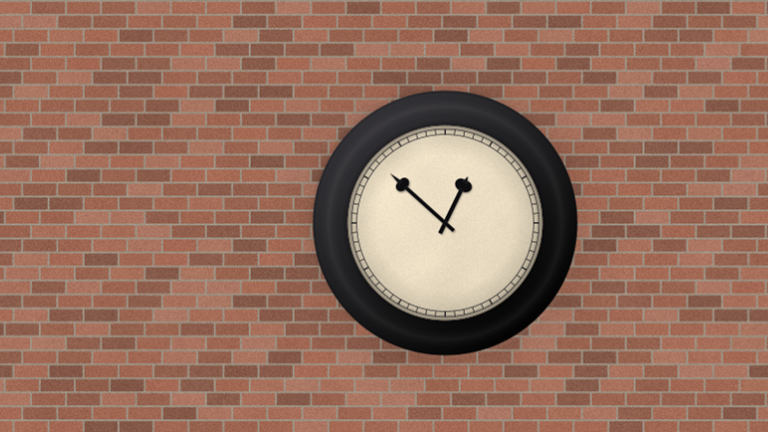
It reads **12:52**
